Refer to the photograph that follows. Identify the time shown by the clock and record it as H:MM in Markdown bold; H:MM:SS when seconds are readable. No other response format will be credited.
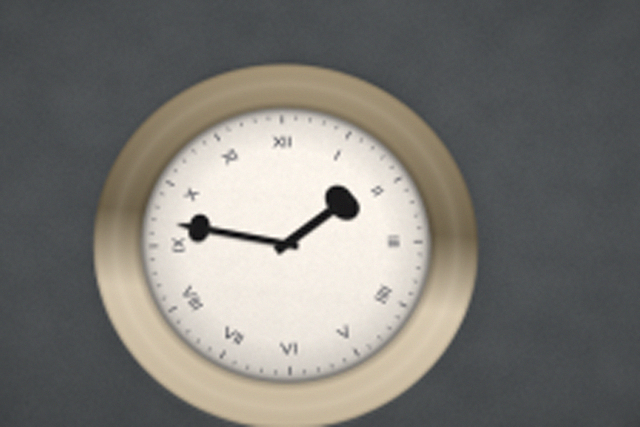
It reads **1:47**
